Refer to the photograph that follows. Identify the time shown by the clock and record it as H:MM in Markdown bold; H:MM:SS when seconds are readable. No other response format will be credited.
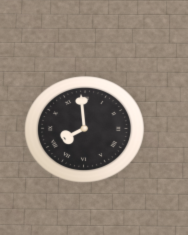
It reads **7:59**
